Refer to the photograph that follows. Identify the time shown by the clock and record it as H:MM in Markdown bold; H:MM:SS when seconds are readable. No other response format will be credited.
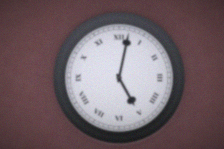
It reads **5:02**
